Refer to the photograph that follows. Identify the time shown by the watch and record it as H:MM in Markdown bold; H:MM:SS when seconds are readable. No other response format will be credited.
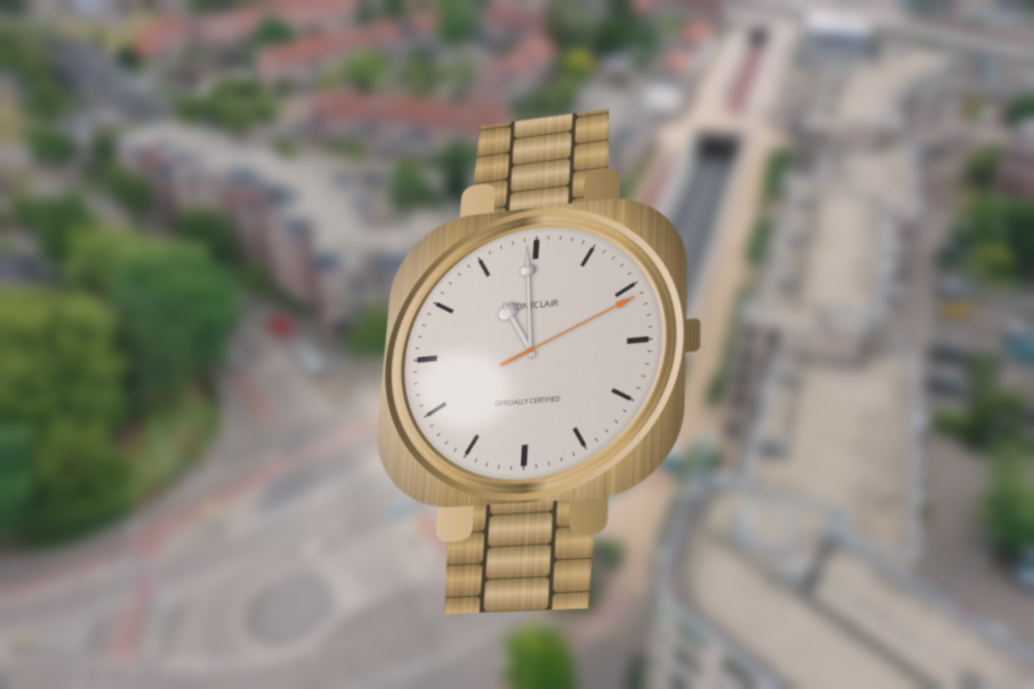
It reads **10:59:11**
